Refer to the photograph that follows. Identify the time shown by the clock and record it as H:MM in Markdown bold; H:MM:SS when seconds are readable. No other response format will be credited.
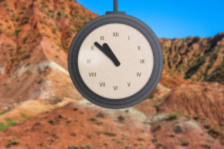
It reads **10:52**
